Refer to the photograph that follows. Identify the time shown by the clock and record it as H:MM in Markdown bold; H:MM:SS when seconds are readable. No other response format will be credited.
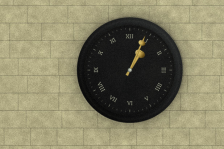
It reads **1:04**
